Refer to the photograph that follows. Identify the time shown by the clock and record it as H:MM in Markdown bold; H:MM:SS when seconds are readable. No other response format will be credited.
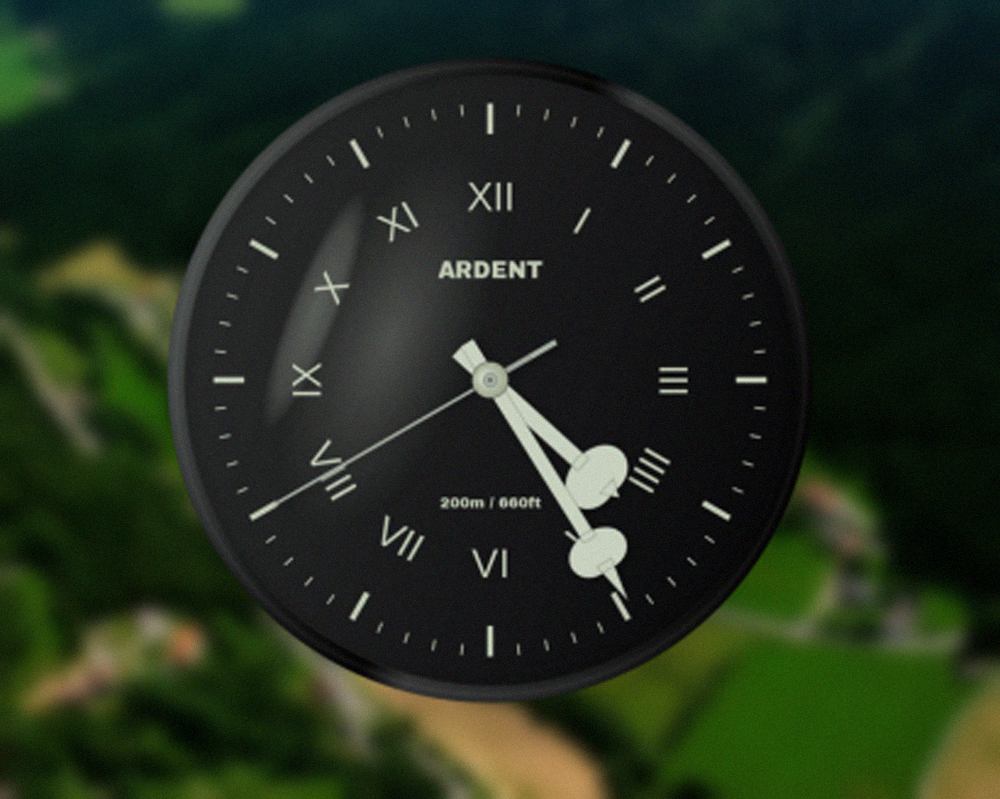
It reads **4:24:40**
